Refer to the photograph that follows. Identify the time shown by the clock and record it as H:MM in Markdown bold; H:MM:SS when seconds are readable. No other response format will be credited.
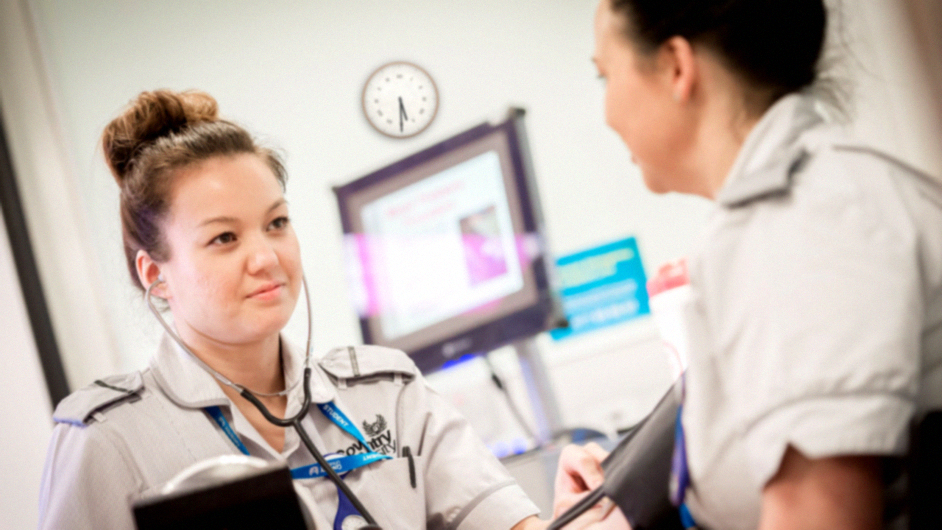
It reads **5:30**
